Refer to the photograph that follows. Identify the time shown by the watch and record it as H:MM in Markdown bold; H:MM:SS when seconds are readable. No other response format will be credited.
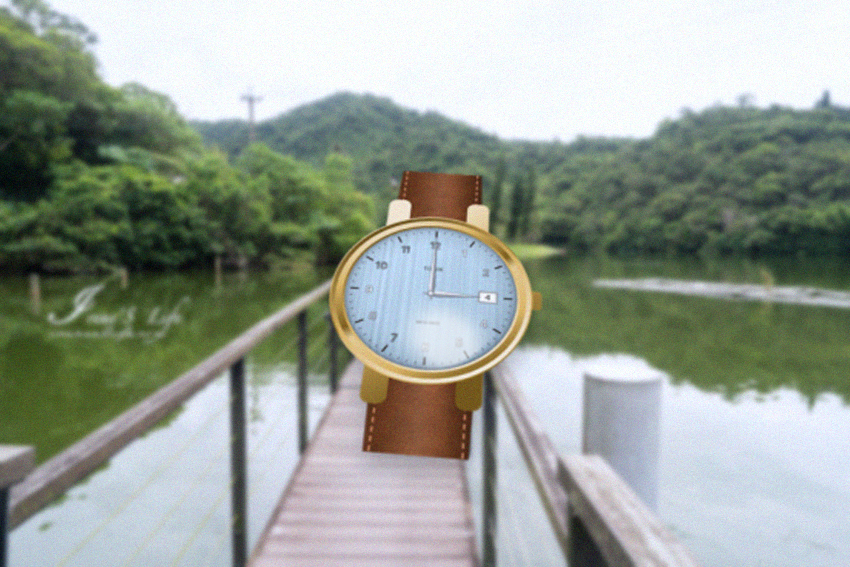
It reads **3:00**
